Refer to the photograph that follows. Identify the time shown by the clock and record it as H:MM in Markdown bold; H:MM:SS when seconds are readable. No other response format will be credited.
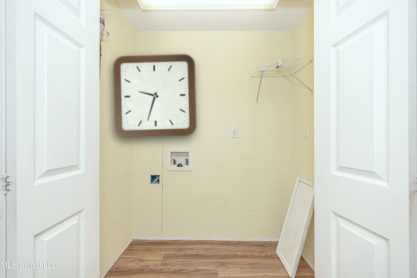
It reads **9:33**
